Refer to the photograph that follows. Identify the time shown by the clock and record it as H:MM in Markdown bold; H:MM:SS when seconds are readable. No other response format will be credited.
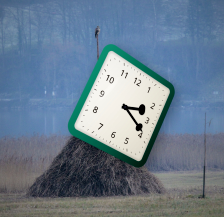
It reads **2:19**
